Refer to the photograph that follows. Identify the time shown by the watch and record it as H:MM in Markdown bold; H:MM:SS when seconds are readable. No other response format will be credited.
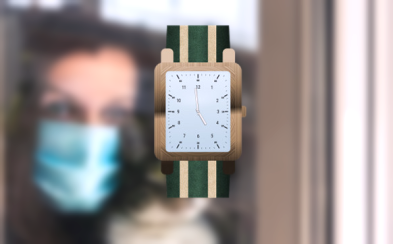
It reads **4:59**
